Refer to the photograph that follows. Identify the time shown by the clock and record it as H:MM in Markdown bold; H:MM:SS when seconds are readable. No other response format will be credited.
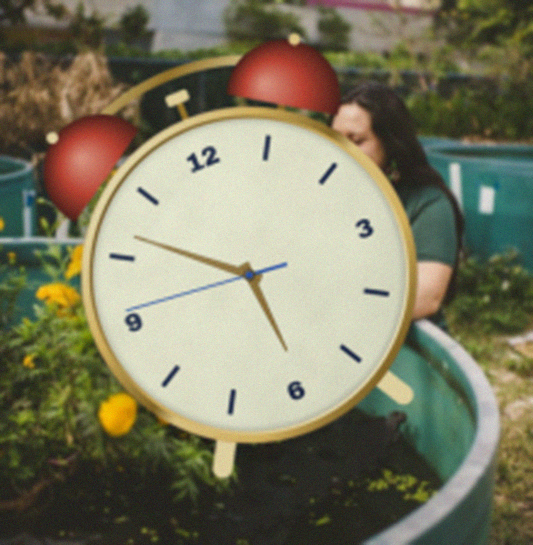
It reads **5:51:46**
